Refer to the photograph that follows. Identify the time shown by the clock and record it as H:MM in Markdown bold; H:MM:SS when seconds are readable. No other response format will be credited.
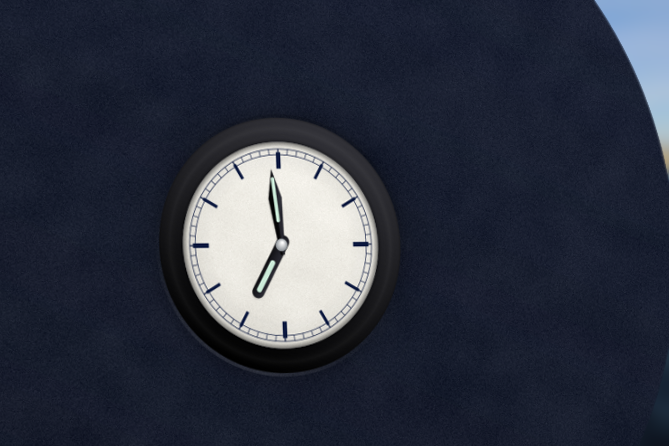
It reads **6:59**
